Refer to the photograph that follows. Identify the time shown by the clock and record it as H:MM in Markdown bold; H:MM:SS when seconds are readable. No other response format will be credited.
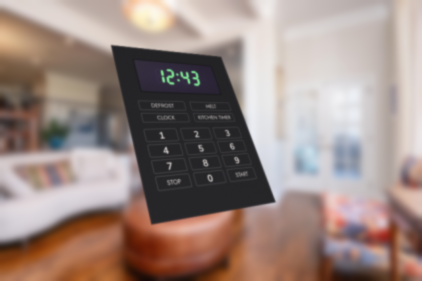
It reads **12:43**
